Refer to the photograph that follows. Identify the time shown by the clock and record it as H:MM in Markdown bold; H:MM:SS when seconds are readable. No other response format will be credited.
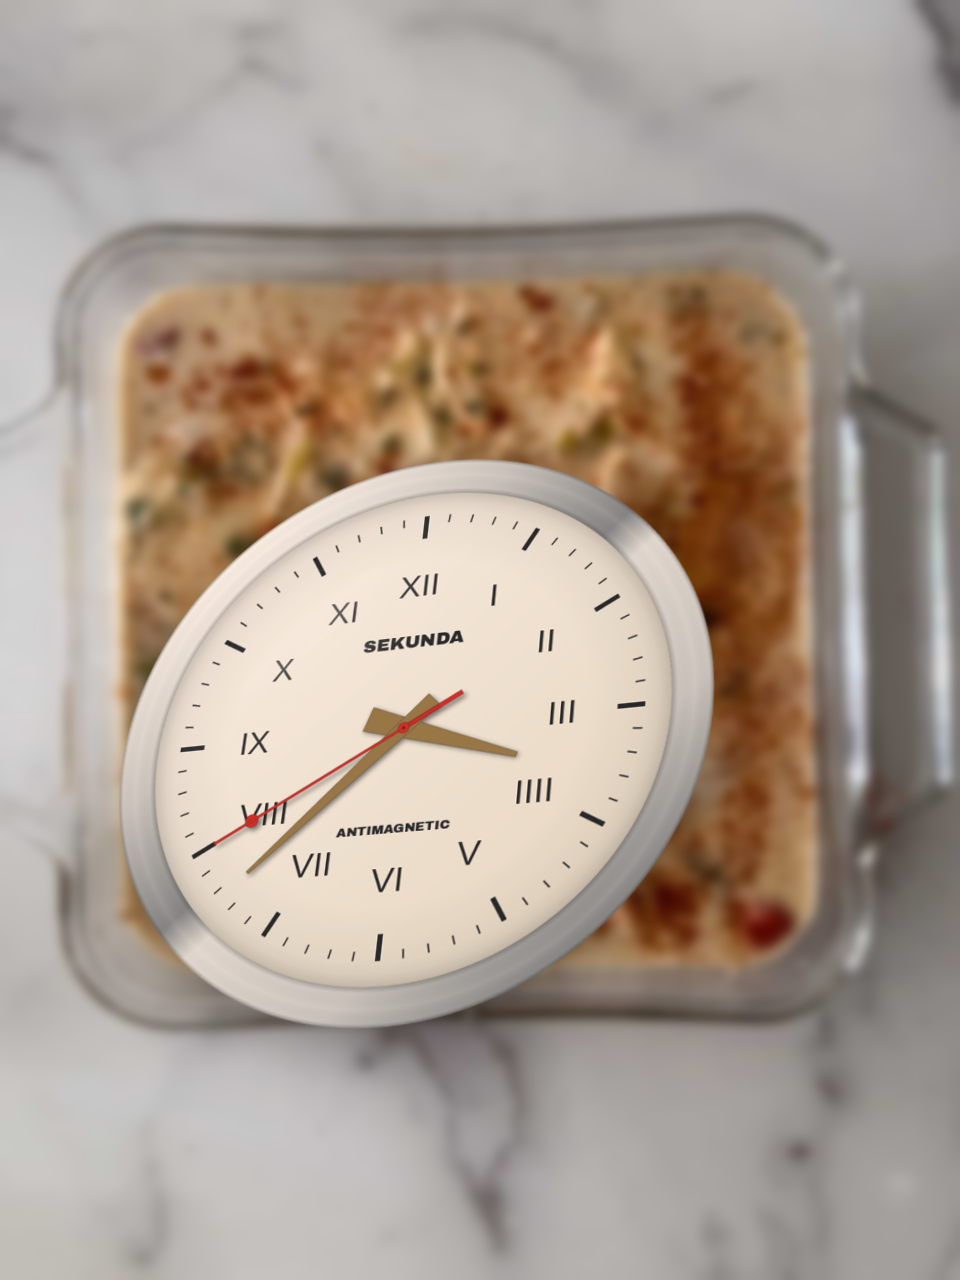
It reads **3:37:40**
